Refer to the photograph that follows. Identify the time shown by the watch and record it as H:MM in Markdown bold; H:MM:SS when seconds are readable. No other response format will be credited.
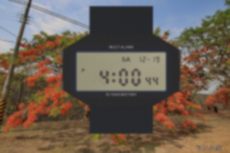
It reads **4:00**
